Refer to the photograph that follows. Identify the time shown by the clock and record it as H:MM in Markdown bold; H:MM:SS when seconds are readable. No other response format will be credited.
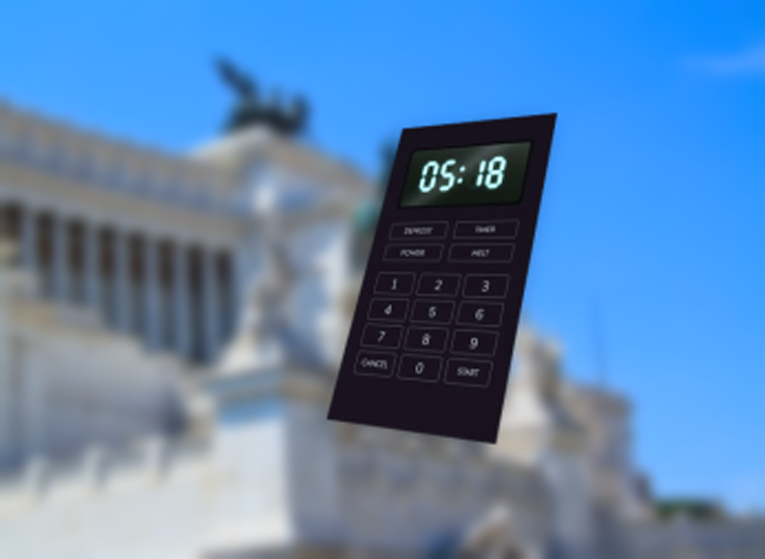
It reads **5:18**
